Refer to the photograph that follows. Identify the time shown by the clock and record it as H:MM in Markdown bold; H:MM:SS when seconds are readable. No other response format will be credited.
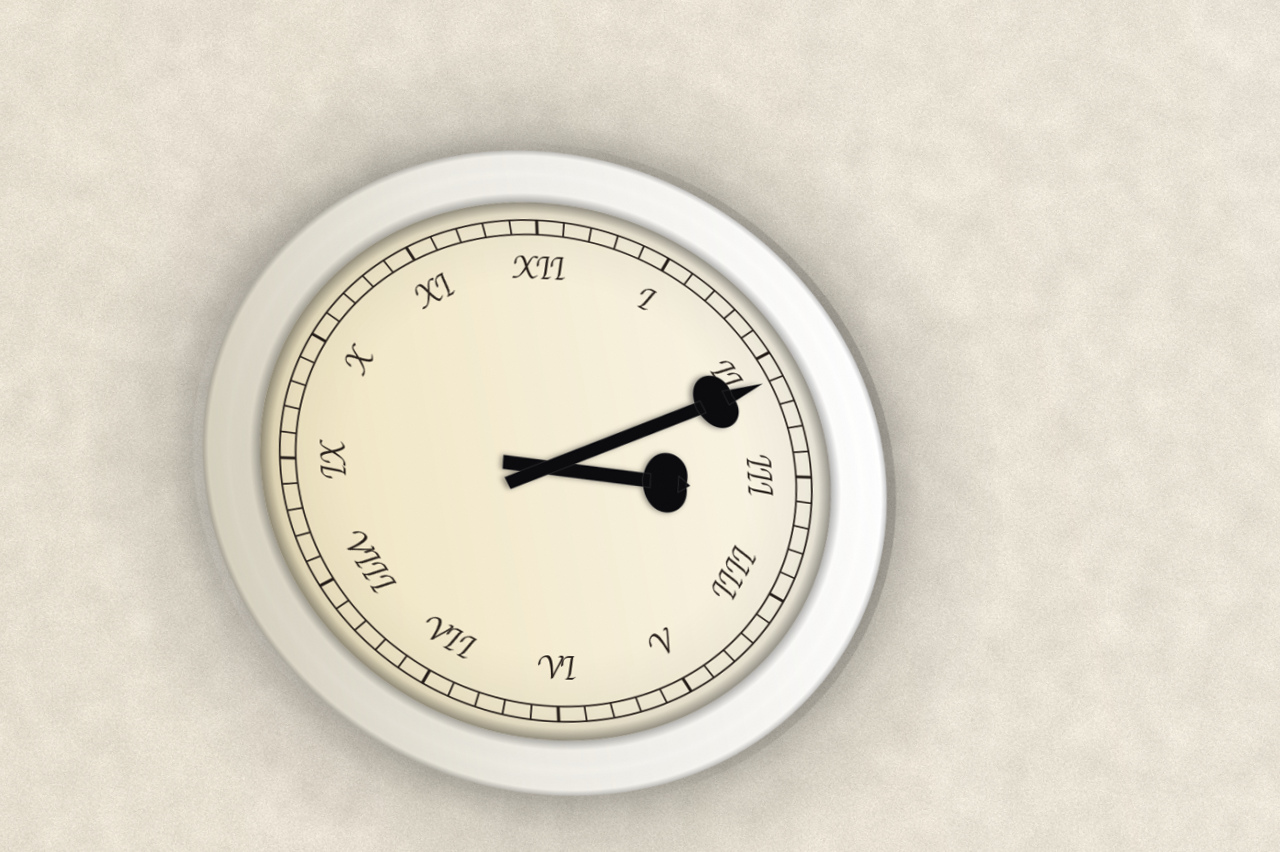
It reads **3:11**
